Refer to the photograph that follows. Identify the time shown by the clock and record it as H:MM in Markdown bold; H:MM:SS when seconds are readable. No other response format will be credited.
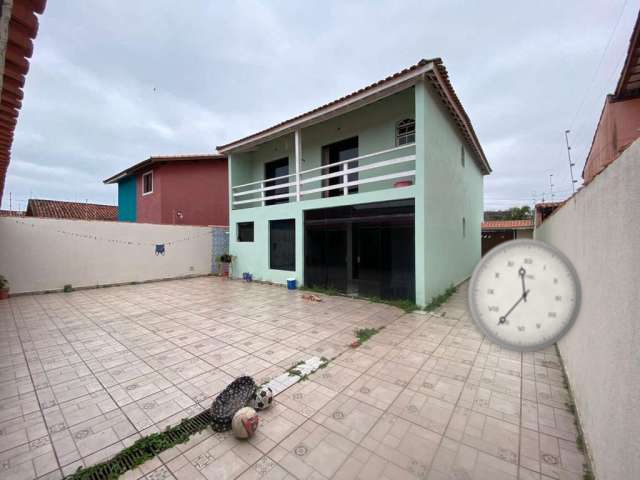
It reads **11:36**
